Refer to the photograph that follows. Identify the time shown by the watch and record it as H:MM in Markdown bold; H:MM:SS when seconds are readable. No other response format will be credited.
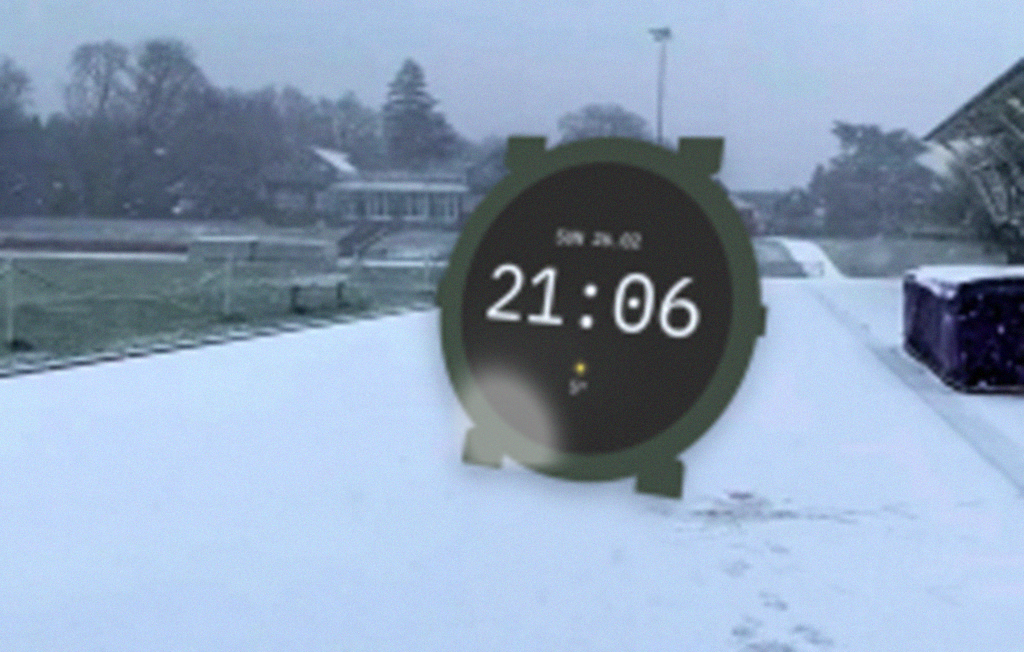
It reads **21:06**
